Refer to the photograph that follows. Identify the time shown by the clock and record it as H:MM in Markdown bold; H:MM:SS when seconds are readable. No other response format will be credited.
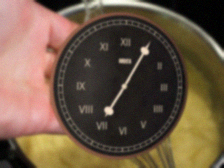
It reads **7:05**
